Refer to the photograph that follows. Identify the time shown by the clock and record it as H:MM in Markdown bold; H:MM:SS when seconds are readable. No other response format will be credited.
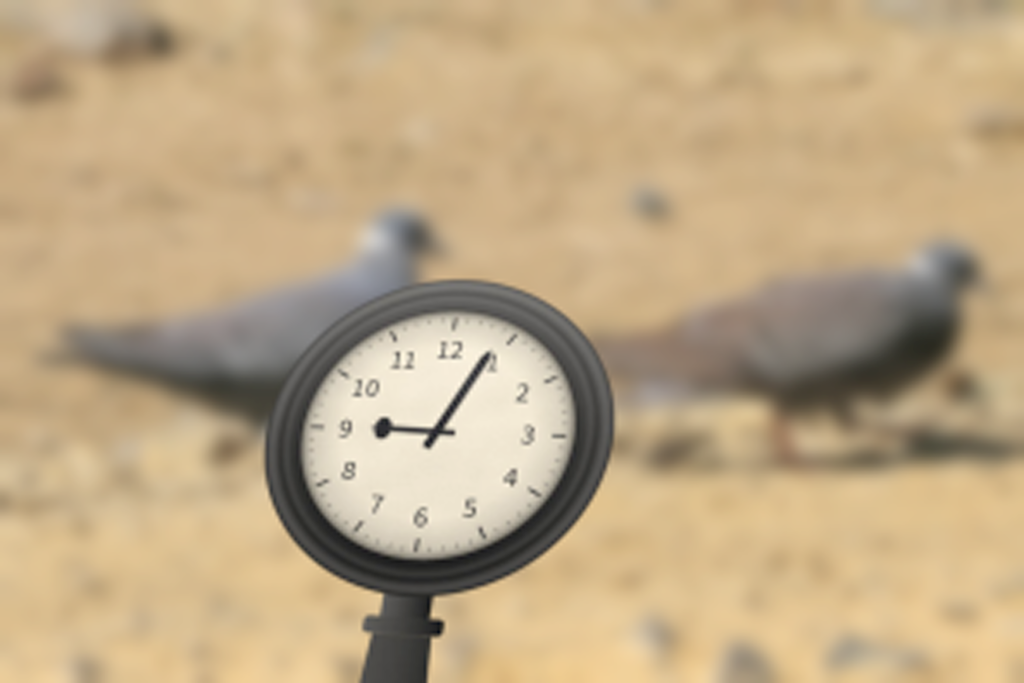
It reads **9:04**
